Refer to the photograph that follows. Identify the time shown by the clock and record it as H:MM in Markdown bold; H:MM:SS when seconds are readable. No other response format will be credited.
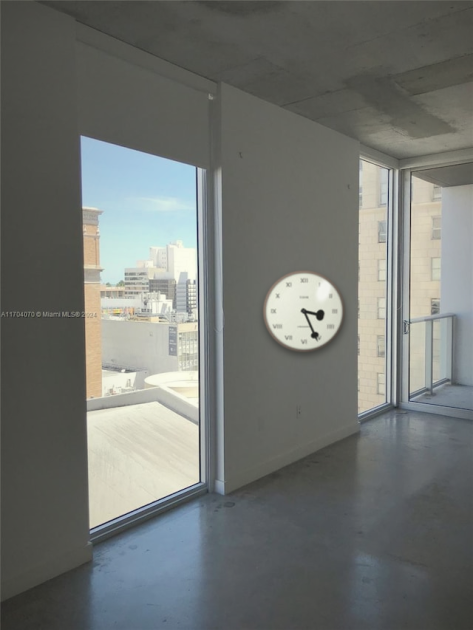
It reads **3:26**
